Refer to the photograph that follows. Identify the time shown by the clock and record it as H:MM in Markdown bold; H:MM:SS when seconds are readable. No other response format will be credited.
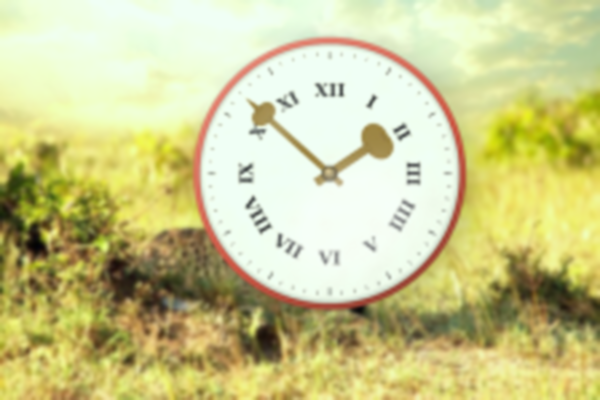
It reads **1:52**
